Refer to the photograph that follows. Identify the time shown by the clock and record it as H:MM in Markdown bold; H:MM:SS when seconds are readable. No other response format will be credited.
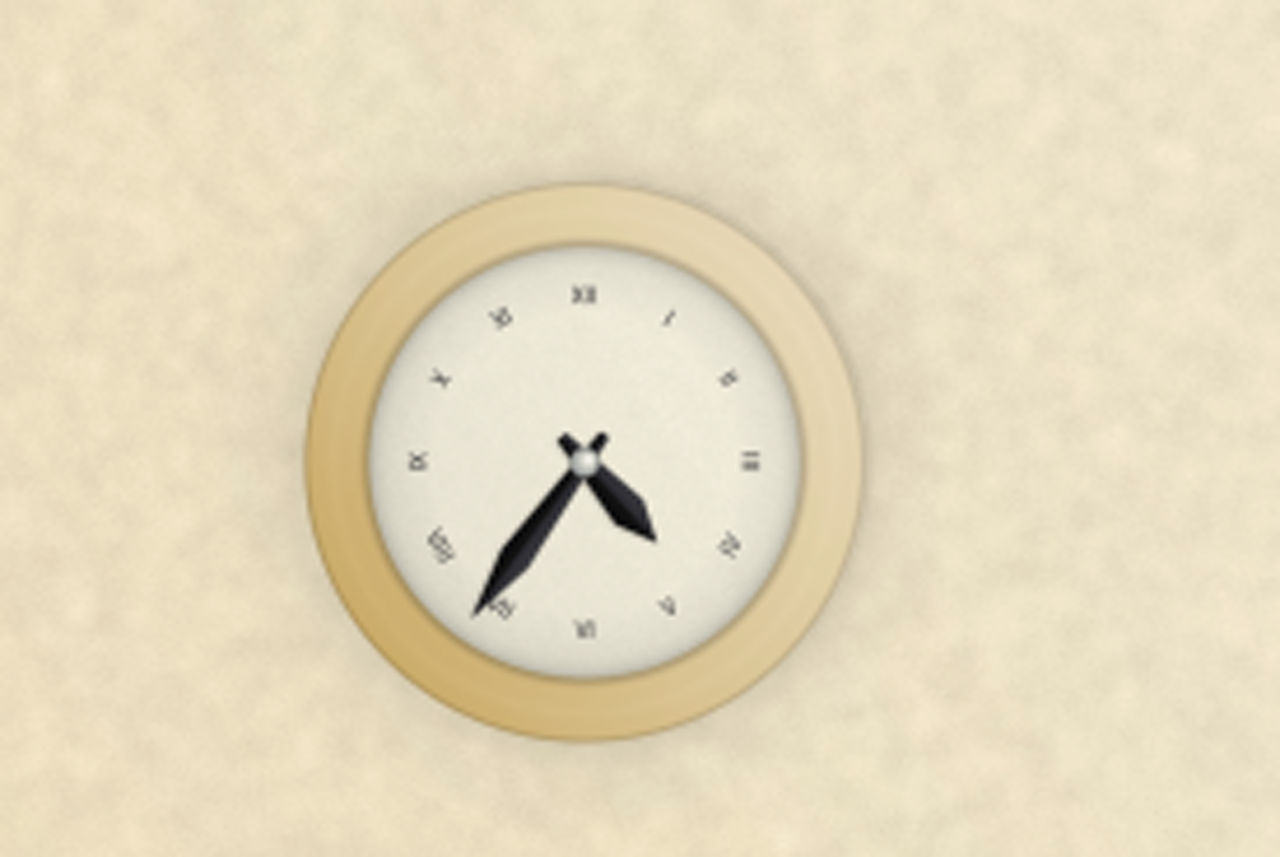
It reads **4:36**
